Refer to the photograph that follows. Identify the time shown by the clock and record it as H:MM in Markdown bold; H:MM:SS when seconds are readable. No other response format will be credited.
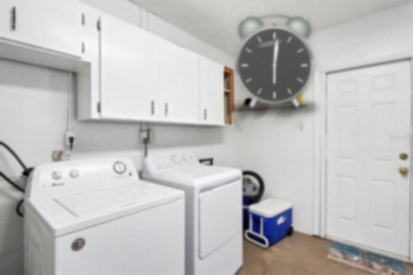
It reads **6:01**
